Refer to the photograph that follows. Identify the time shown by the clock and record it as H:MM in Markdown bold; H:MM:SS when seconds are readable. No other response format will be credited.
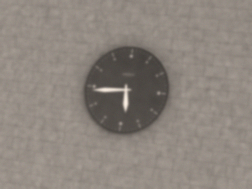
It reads **5:44**
